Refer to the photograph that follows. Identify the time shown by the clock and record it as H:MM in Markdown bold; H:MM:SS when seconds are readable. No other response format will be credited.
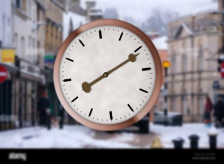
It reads **8:11**
